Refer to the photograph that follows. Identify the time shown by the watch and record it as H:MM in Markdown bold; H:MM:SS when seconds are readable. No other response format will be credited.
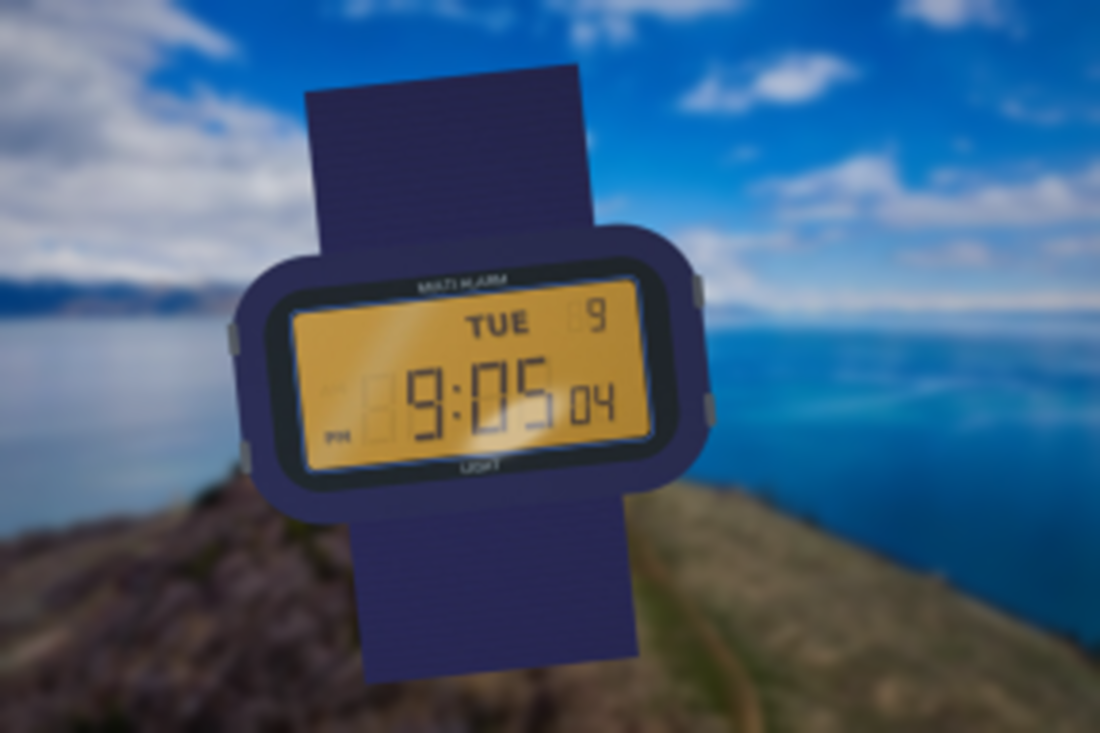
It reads **9:05:04**
